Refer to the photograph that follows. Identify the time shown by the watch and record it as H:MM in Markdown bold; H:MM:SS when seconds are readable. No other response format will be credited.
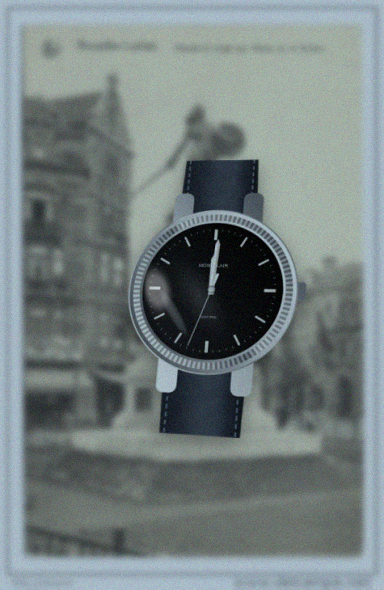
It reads **12:00:33**
